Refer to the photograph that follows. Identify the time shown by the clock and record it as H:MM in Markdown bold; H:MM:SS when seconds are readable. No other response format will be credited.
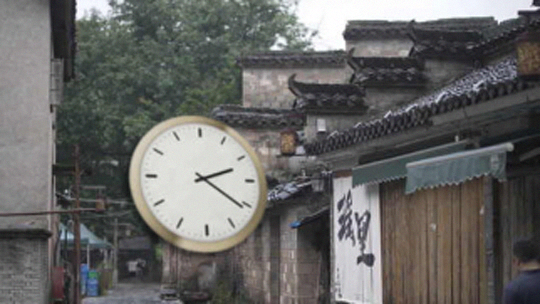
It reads **2:21**
